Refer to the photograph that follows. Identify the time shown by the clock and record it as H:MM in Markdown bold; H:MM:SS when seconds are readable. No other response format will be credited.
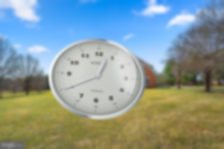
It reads **12:40**
